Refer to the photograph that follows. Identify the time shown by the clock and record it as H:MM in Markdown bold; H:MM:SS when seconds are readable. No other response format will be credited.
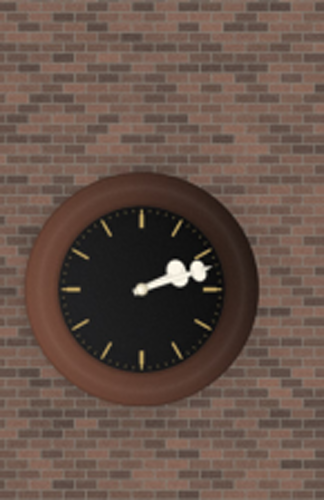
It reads **2:12**
